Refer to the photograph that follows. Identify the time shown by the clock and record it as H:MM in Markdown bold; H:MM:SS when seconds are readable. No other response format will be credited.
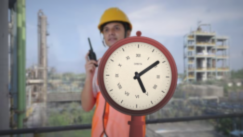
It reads **5:09**
